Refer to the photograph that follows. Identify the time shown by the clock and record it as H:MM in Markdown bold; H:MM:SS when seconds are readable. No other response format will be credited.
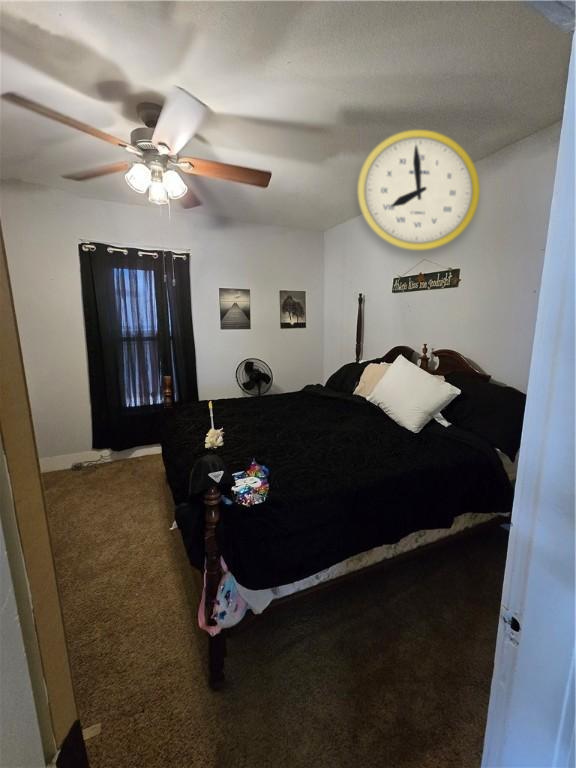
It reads **7:59**
